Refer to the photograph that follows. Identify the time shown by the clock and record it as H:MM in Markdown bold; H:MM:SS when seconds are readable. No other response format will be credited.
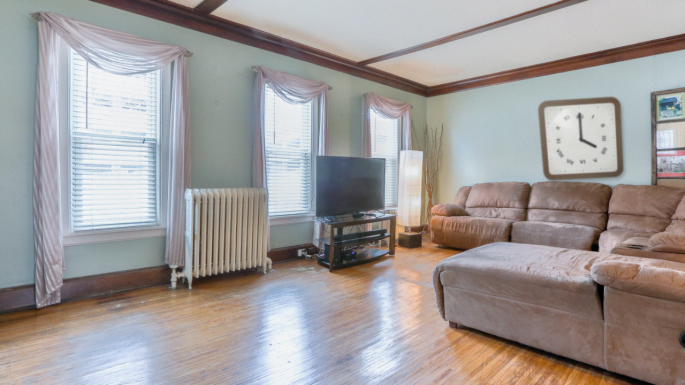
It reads **4:00**
